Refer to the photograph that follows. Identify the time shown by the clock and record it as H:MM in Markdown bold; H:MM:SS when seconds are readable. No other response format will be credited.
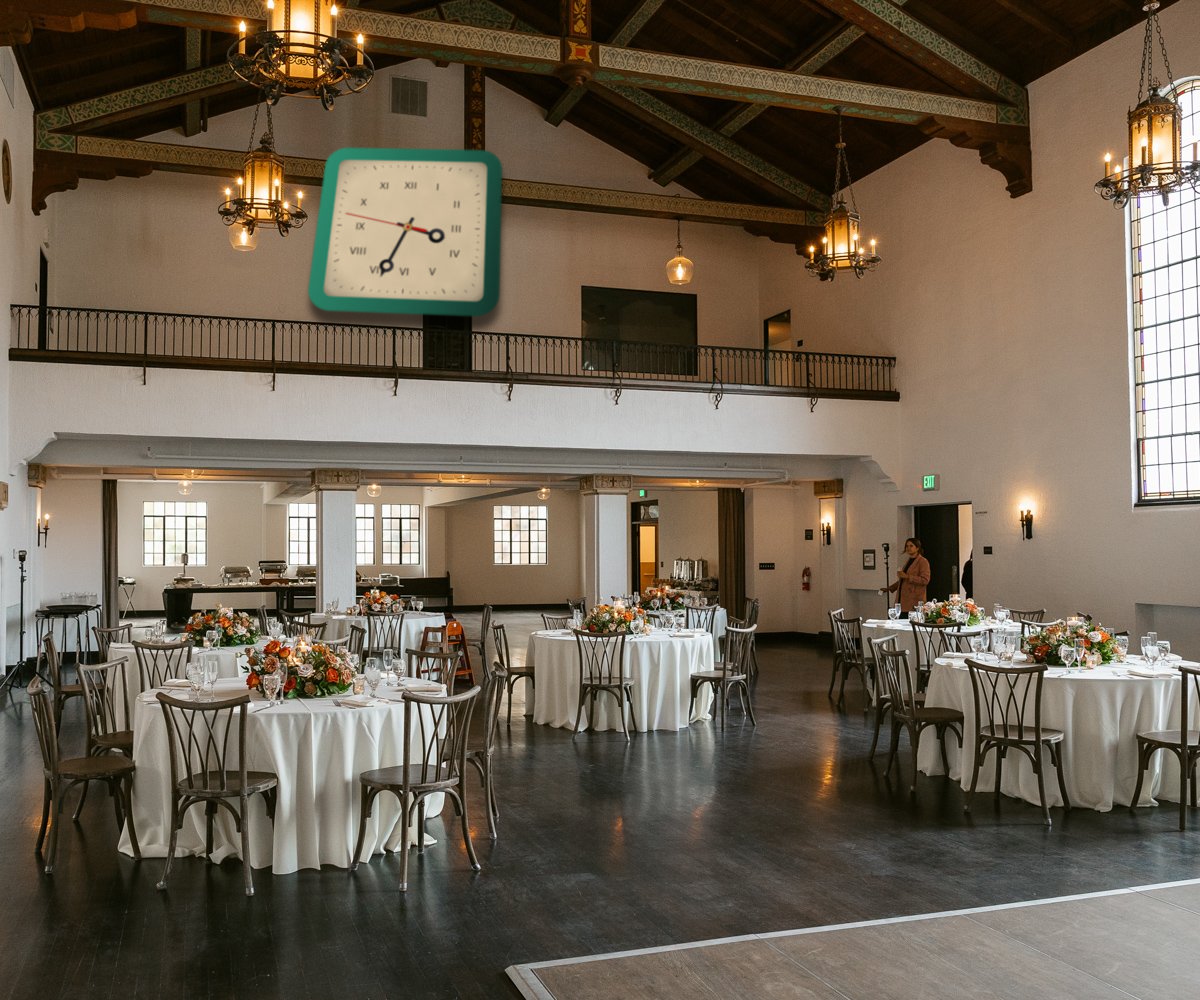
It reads **3:33:47**
